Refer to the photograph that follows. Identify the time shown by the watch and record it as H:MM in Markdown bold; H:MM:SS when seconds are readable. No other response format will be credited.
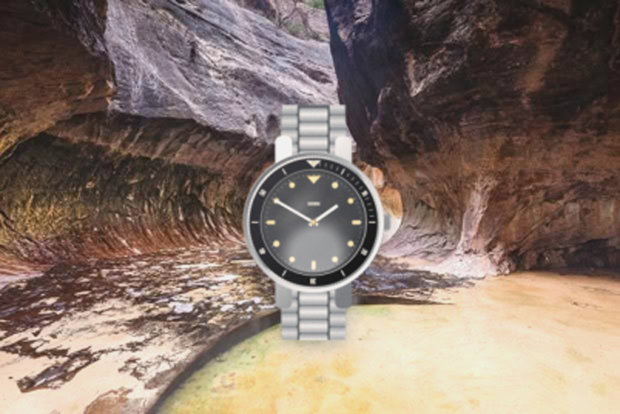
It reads **1:50**
